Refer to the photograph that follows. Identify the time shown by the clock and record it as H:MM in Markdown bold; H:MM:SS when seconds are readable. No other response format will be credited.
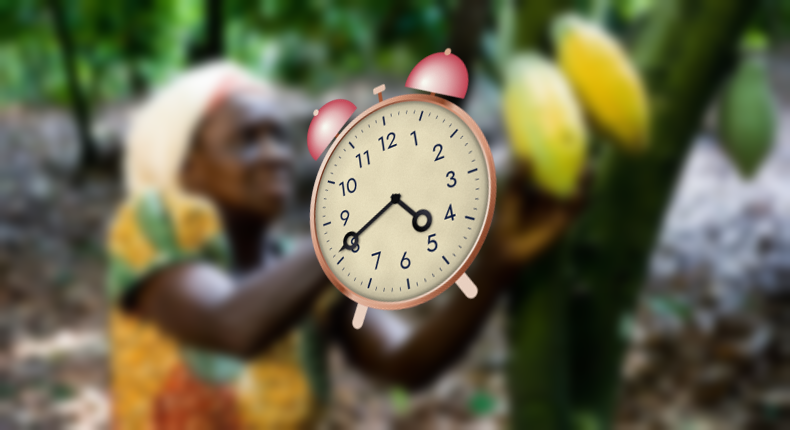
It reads **4:41**
